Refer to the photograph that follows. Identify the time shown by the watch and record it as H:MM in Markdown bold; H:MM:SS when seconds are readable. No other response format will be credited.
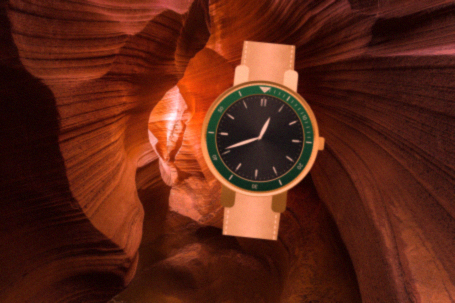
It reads **12:41**
